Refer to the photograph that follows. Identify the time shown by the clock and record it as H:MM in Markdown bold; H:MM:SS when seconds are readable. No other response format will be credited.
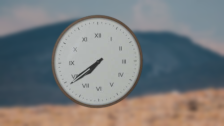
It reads **7:39**
